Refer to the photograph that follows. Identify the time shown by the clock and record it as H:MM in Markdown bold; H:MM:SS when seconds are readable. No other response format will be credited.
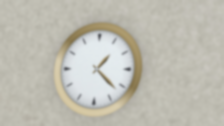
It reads **1:22**
